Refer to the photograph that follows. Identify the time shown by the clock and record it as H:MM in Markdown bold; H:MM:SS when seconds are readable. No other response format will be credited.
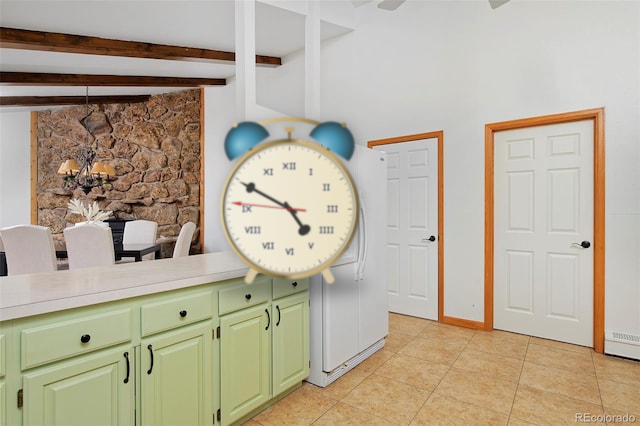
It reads **4:49:46**
